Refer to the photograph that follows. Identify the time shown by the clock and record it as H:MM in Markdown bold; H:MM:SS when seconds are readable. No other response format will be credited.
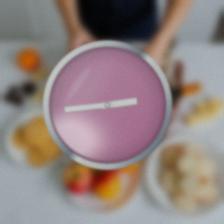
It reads **2:44**
